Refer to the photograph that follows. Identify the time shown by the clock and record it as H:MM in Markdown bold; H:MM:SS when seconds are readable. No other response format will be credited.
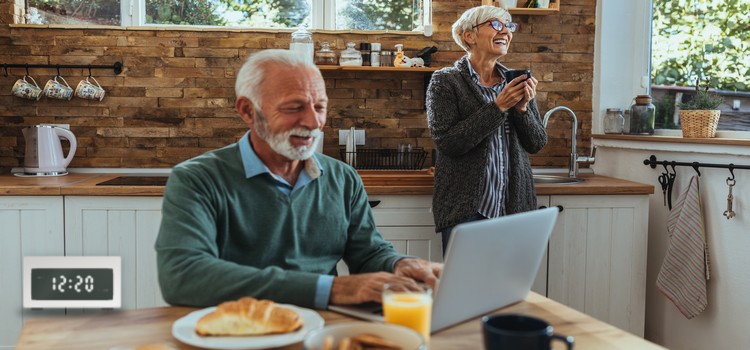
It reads **12:20**
